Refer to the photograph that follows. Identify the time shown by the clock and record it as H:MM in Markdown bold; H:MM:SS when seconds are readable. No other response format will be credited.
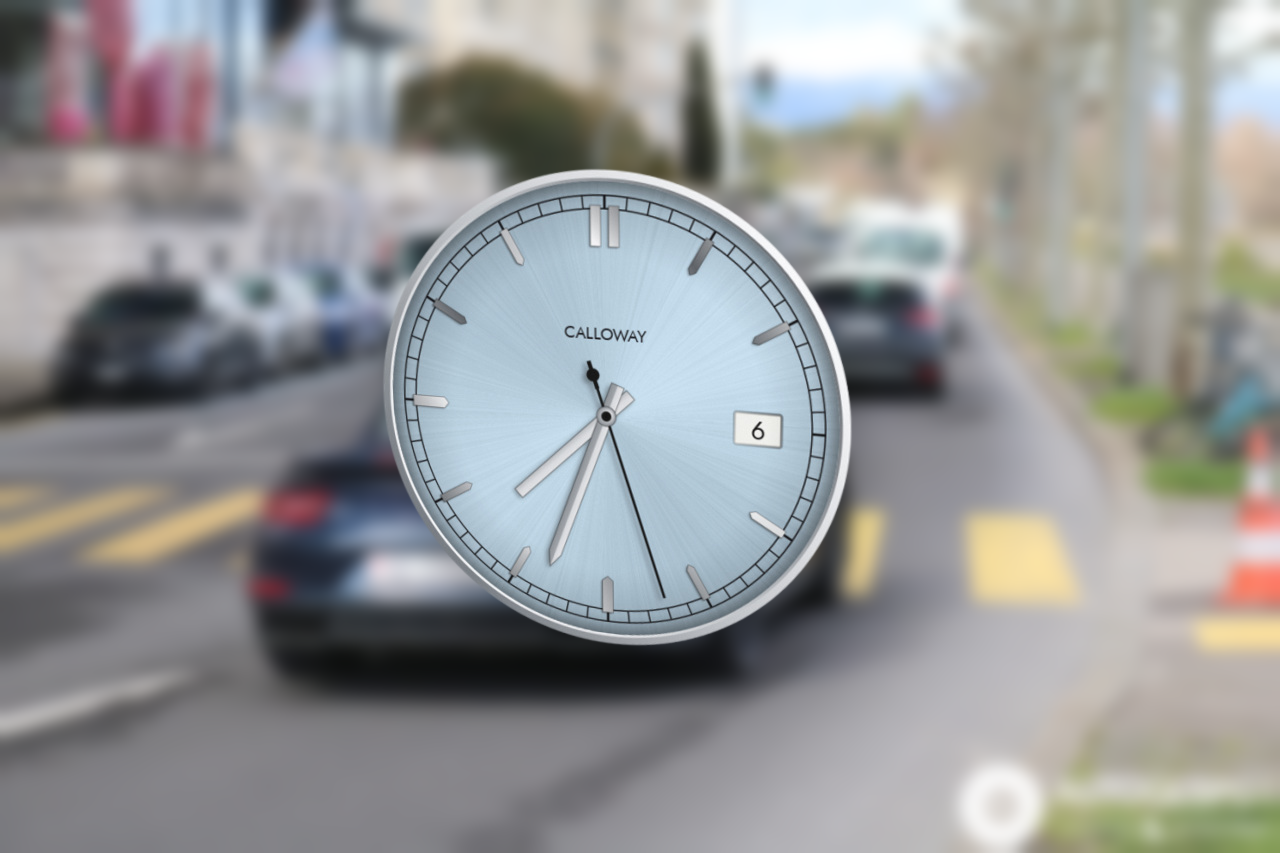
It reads **7:33:27**
